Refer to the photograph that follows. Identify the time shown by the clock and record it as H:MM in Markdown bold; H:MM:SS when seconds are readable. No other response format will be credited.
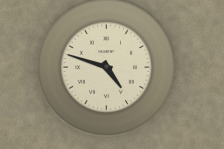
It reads **4:48**
